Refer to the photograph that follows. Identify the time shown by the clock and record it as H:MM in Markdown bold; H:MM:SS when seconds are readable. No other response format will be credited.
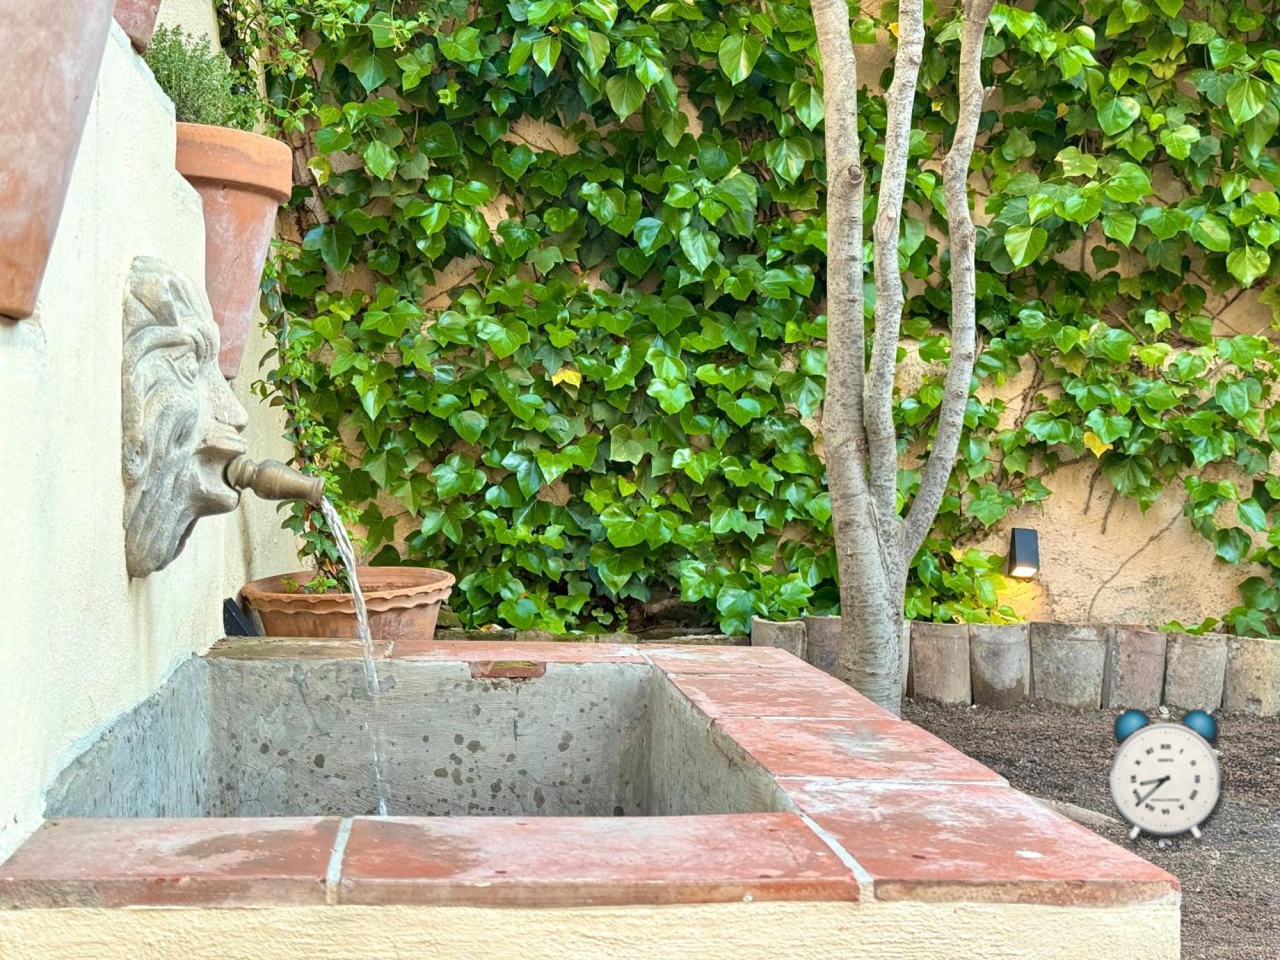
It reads **8:38**
